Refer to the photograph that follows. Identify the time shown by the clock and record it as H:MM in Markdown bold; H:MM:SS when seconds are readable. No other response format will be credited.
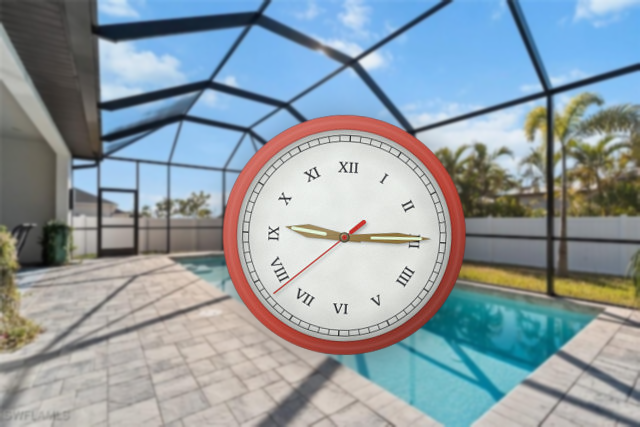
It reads **9:14:38**
